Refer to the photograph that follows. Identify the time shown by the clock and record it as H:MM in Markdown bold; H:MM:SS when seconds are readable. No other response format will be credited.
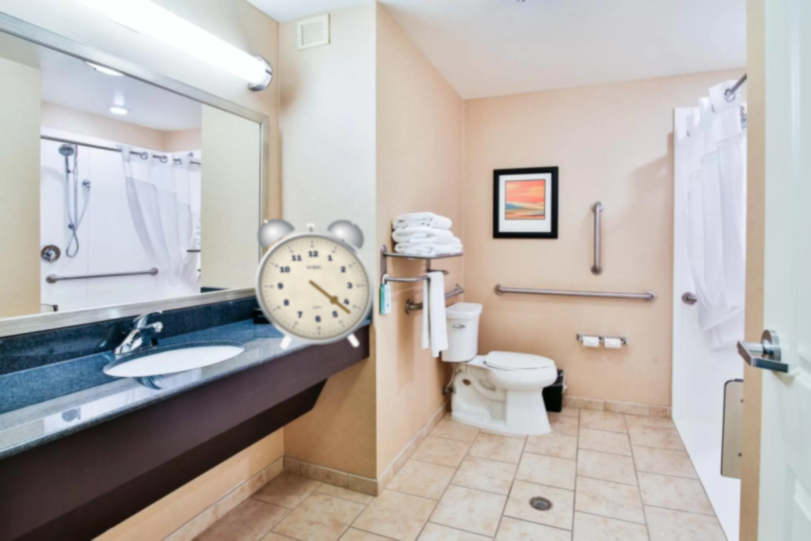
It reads **4:22**
